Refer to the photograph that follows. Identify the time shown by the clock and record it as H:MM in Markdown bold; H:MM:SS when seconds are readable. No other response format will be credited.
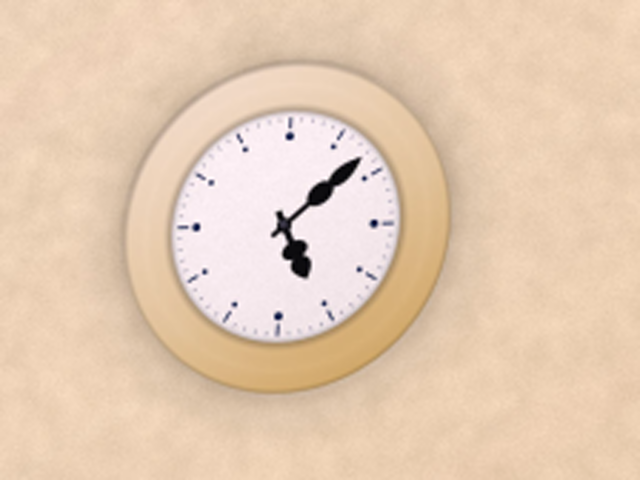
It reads **5:08**
